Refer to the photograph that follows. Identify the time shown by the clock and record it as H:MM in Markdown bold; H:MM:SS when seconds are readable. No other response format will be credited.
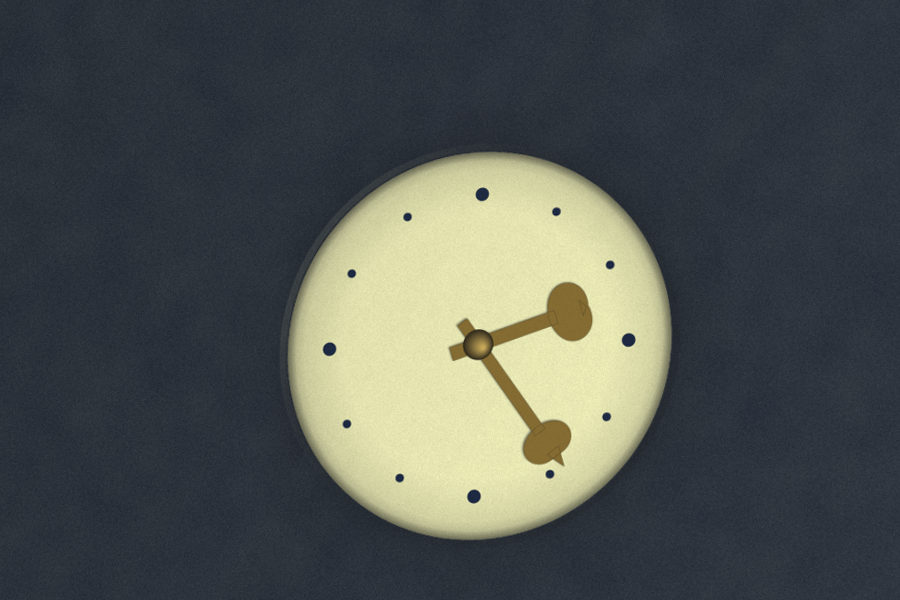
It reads **2:24**
